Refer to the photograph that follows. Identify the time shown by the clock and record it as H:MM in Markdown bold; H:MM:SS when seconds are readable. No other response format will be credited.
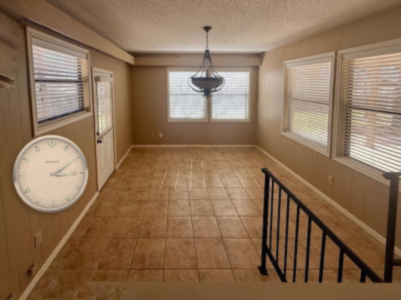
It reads **3:10**
